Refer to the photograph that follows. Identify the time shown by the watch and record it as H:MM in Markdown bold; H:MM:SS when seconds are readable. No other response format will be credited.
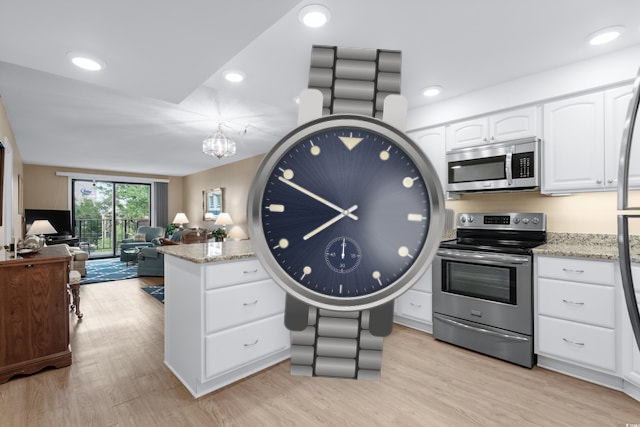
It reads **7:49**
